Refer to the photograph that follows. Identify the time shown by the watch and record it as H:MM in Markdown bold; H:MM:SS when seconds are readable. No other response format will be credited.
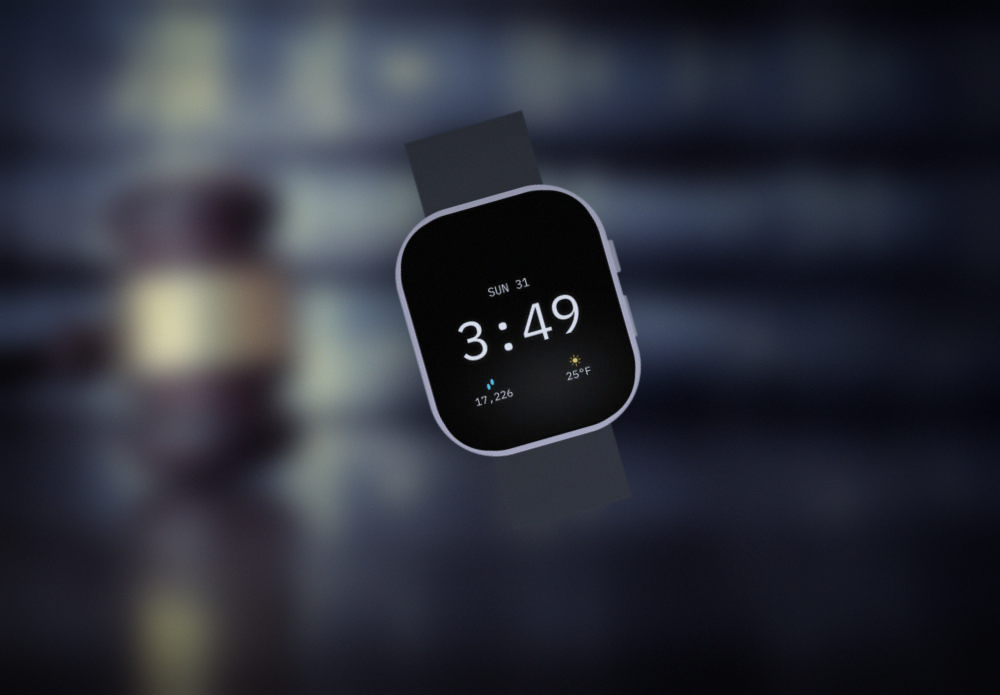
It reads **3:49**
